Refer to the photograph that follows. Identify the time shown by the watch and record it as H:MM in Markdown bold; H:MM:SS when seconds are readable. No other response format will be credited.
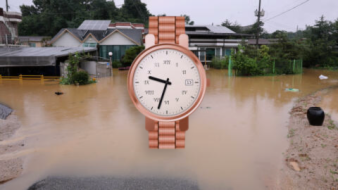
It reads **9:33**
